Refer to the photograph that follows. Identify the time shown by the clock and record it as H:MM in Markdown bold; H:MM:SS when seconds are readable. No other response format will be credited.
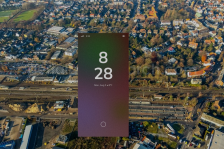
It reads **8:28**
